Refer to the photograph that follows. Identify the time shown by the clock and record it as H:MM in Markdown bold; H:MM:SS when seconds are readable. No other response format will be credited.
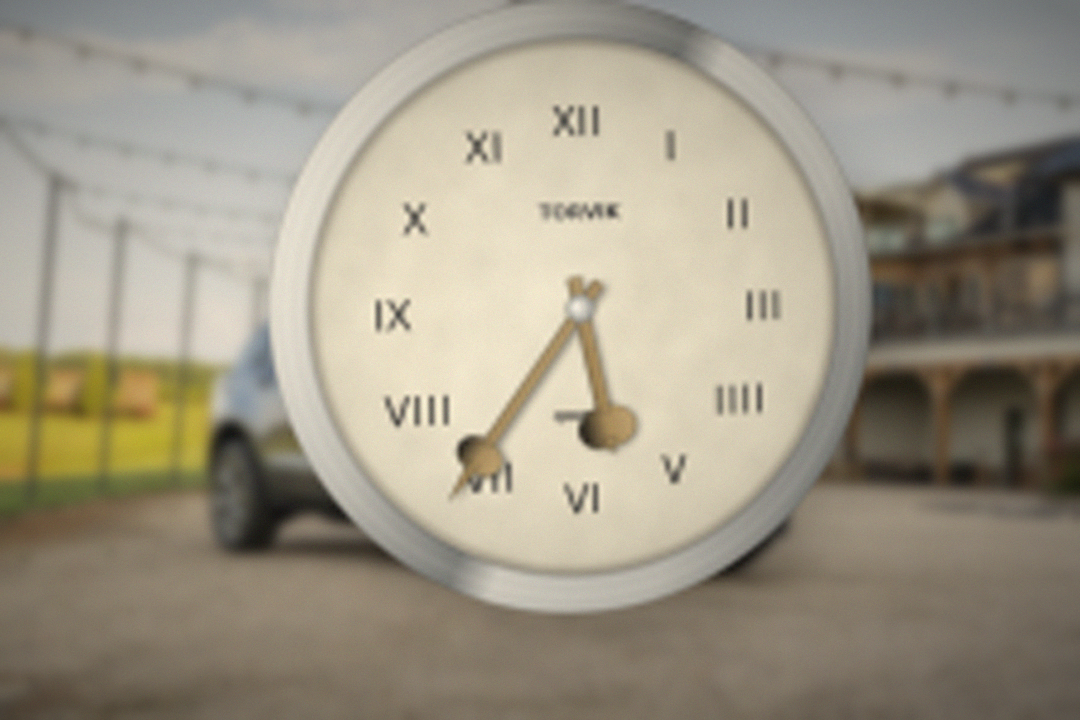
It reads **5:36**
